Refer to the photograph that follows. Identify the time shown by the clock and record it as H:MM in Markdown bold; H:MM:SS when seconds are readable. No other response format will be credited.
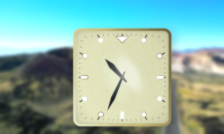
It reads **10:34**
